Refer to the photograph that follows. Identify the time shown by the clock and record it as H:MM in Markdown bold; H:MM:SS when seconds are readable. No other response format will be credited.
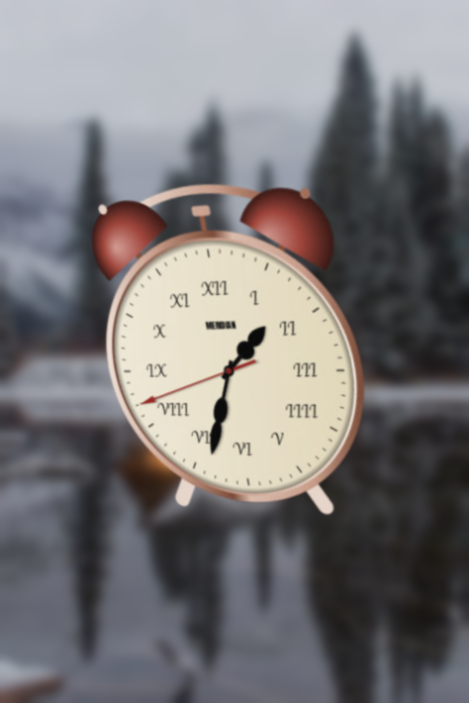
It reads **1:33:42**
